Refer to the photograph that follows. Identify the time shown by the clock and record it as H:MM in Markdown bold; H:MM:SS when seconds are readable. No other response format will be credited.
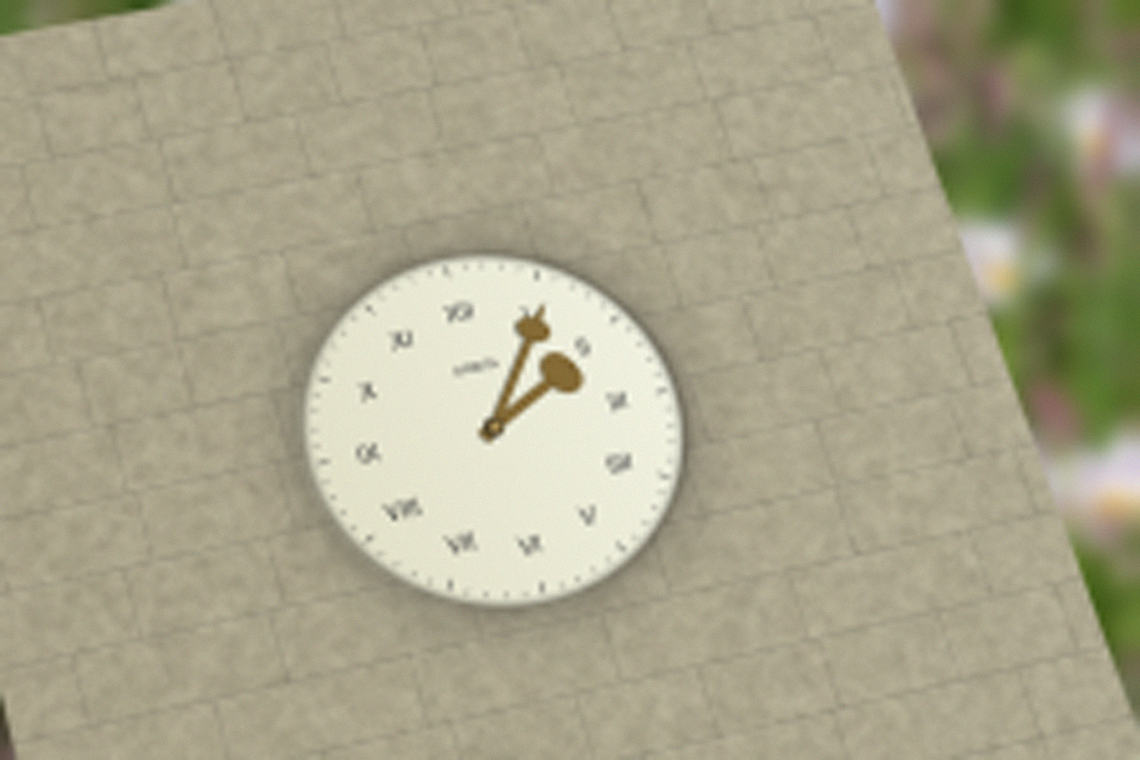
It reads **2:06**
